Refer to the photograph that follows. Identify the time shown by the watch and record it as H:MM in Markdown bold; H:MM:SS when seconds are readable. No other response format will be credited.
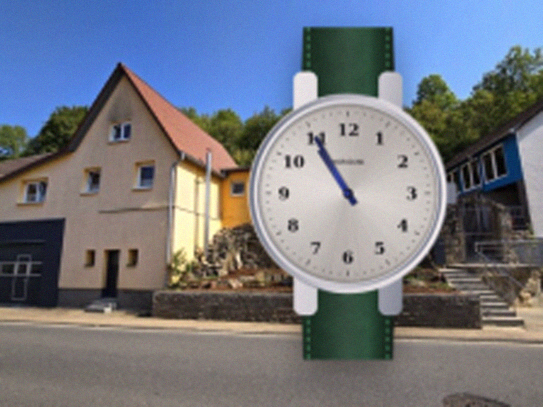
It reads **10:55**
